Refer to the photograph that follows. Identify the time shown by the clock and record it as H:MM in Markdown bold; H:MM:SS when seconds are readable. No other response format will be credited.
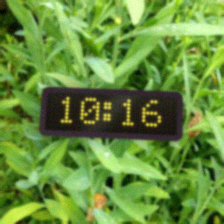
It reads **10:16**
